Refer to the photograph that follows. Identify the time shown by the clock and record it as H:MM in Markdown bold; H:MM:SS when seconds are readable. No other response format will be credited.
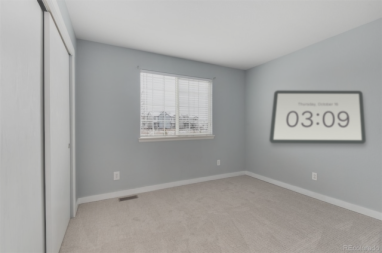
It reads **3:09**
